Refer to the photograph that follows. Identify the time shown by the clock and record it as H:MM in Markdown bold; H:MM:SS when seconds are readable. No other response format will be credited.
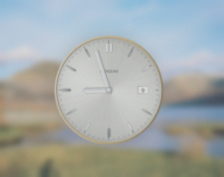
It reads **8:57**
